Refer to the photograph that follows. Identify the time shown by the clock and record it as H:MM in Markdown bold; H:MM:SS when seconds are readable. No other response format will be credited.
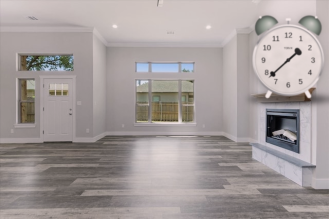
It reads **1:38**
